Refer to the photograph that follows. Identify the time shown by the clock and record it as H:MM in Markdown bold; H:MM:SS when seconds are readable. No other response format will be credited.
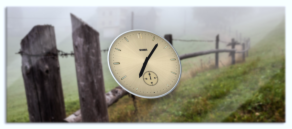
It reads **7:07**
